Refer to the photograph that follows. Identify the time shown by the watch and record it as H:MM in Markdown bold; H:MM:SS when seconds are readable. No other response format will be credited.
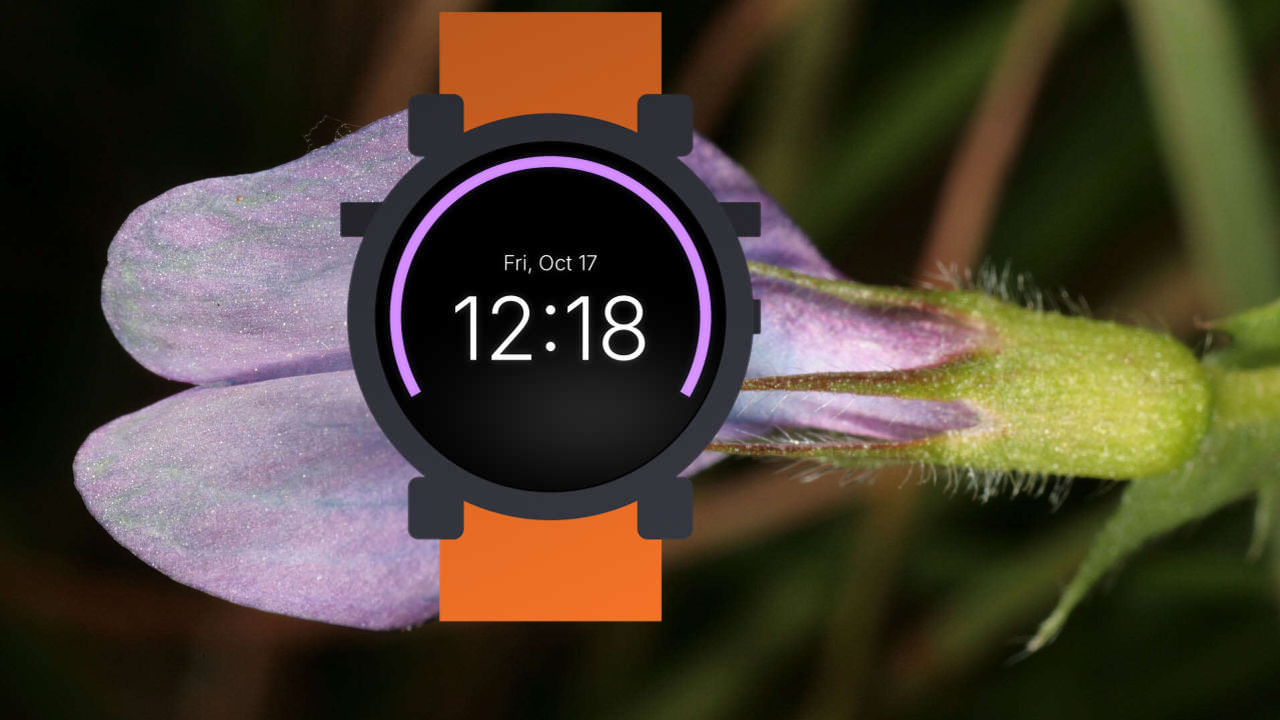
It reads **12:18**
